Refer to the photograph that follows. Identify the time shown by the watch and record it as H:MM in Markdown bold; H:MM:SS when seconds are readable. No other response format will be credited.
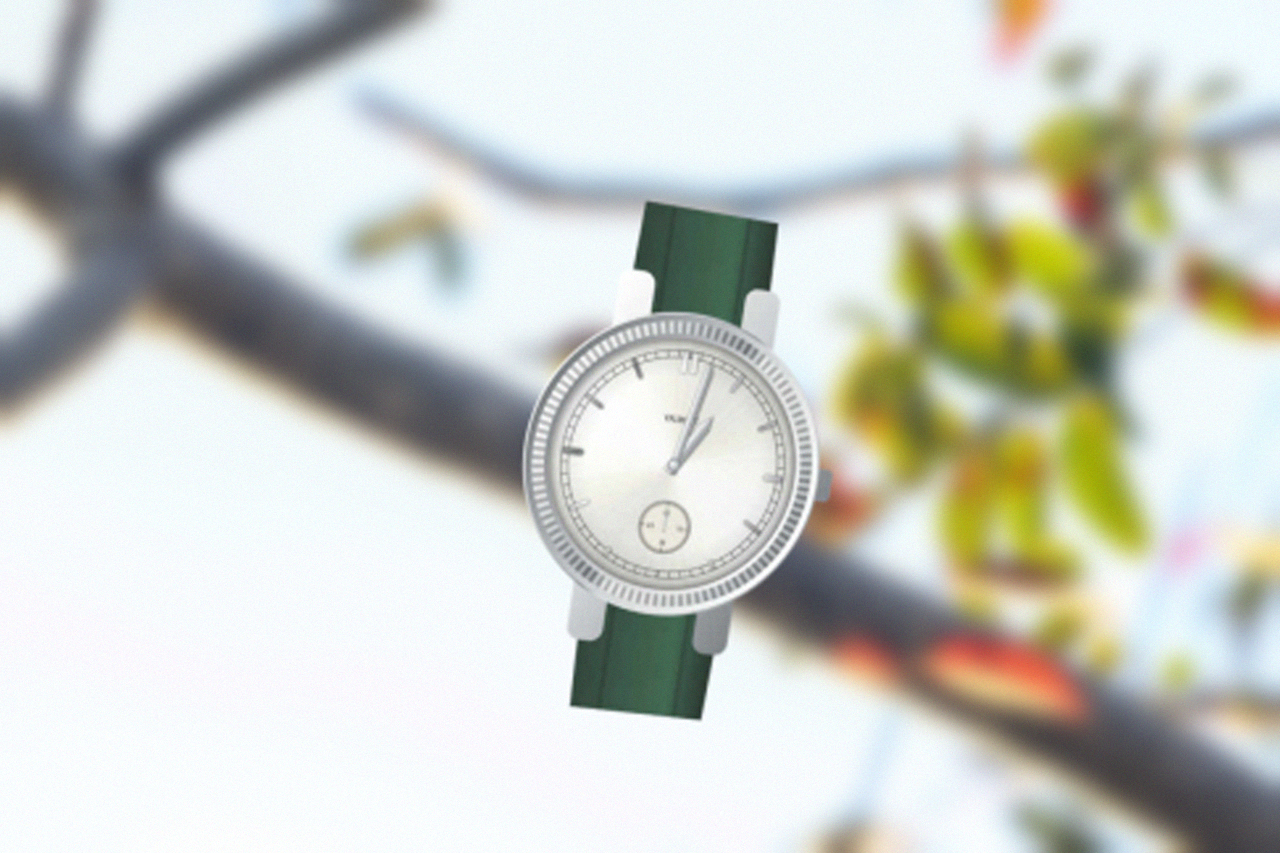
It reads **1:02**
